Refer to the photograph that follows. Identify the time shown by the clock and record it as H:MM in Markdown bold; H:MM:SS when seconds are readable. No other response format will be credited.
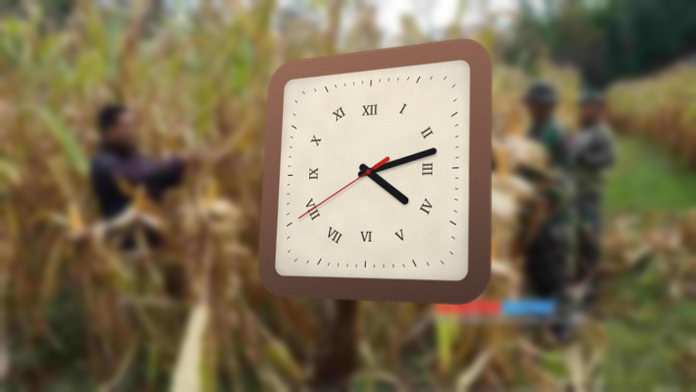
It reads **4:12:40**
